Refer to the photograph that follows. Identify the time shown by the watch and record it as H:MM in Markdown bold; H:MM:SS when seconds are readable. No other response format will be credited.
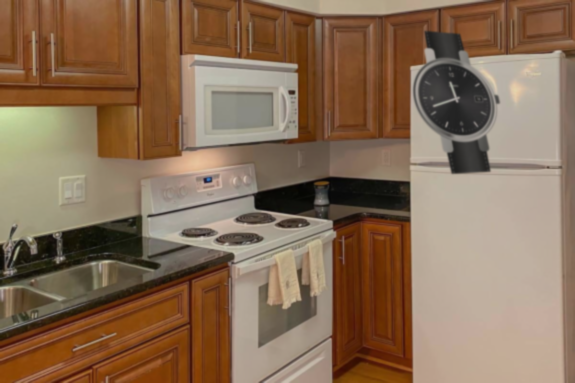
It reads **11:42**
